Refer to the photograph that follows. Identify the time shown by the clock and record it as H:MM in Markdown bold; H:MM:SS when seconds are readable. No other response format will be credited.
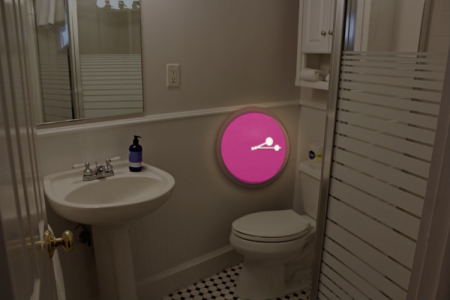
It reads **2:15**
